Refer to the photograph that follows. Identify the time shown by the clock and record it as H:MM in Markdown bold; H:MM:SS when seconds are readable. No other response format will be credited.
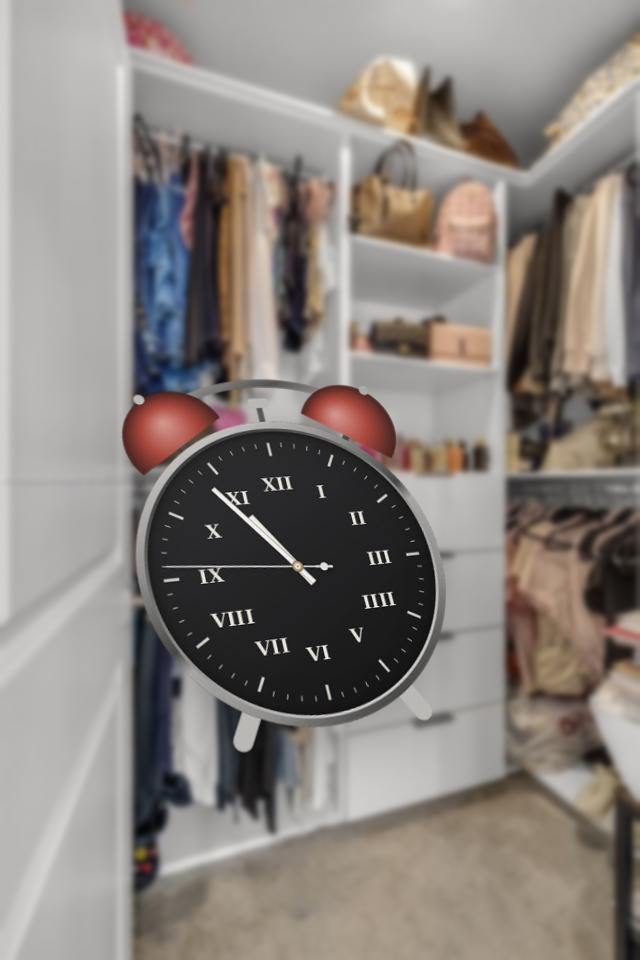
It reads **10:53:46**
